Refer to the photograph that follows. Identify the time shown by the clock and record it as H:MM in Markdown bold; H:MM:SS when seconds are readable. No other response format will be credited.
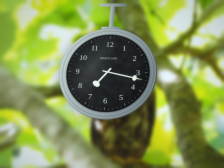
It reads **7:17**
